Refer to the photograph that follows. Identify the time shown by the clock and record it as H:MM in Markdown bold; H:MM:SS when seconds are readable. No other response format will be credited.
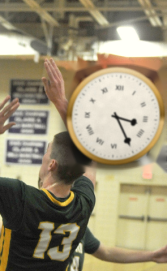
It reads **3:25**
